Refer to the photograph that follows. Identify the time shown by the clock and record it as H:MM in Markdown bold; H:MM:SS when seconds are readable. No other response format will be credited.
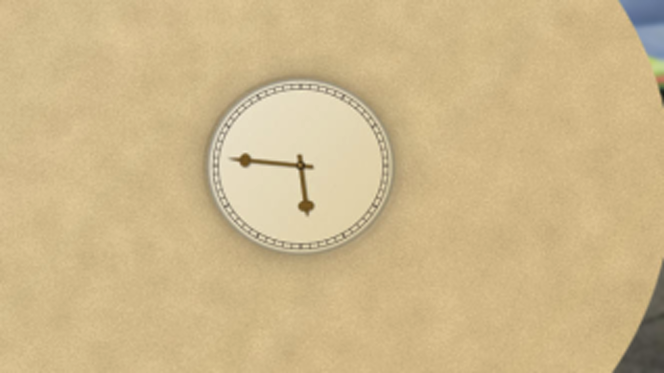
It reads **5:46**
